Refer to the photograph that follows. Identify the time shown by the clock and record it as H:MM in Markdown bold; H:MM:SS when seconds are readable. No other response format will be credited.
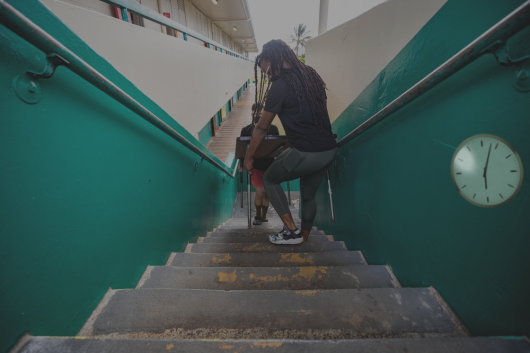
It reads **6:03**
